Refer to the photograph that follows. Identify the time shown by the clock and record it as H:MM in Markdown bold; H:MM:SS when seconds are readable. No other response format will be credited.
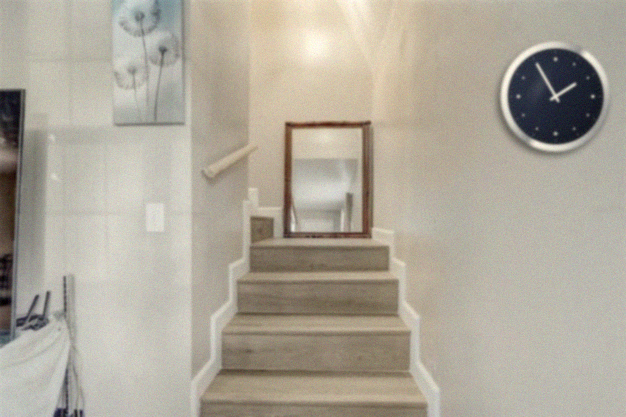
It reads **1:55**
